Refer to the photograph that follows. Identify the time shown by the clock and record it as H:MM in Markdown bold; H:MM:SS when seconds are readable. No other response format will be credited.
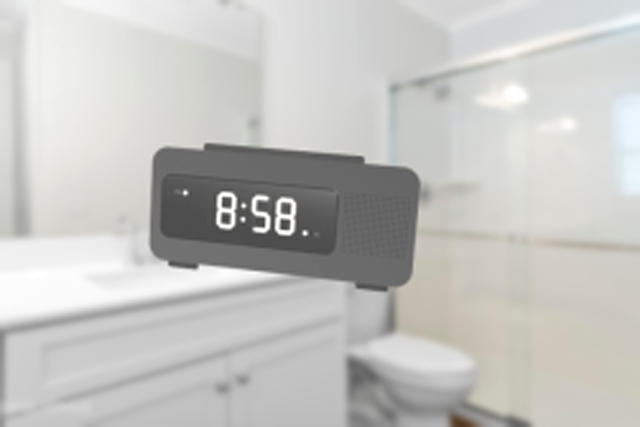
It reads **8:58**
